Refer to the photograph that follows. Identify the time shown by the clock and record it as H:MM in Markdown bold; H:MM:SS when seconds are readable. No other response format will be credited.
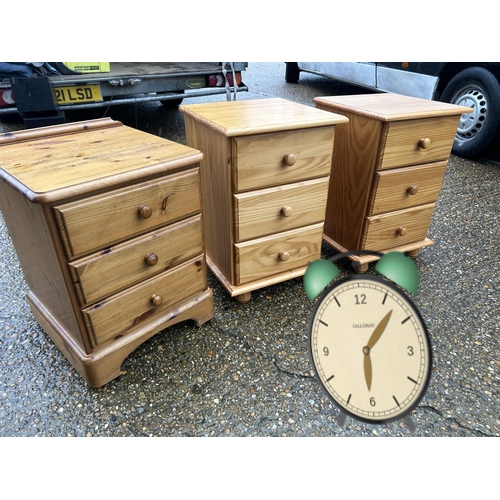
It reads **6:07**
